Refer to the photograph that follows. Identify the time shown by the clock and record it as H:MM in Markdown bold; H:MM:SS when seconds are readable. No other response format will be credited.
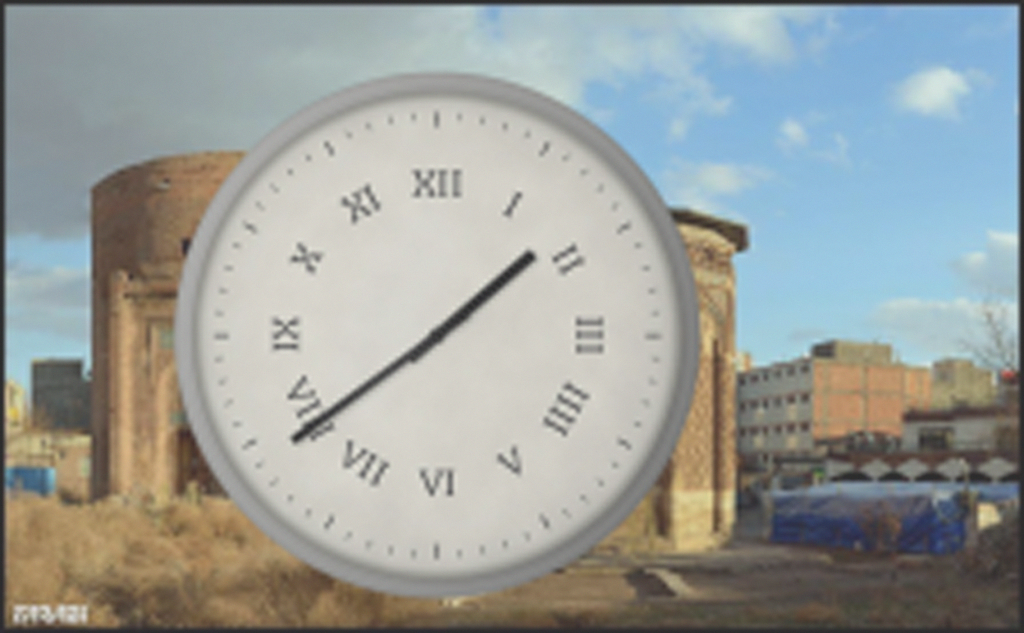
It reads **1:39**
